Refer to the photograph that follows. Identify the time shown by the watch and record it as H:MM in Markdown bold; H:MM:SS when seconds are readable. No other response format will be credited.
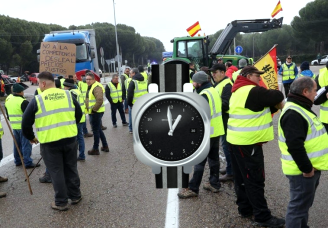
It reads **12:59**
